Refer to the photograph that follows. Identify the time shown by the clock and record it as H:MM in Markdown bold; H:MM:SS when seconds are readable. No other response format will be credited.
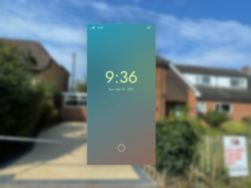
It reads **9:36**
